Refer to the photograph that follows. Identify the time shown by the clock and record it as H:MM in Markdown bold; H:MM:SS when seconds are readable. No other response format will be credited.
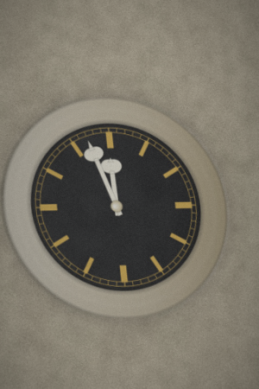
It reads **11:57**
